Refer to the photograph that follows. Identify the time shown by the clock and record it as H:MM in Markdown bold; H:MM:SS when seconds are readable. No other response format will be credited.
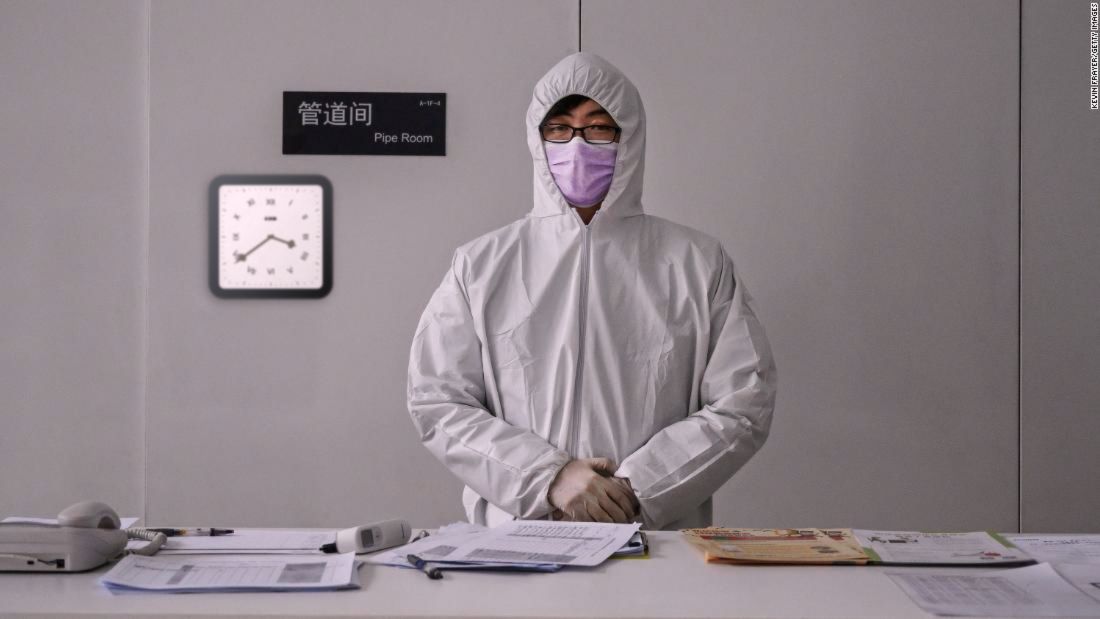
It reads **3:39**
